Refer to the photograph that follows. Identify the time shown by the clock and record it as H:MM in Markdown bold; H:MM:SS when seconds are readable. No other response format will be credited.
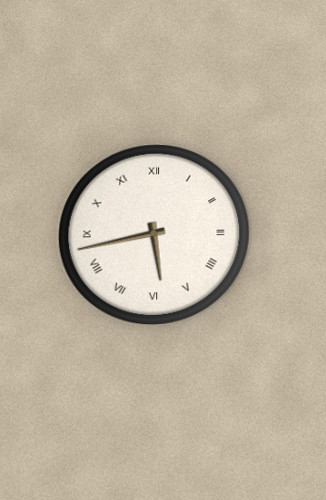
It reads **5:43**
